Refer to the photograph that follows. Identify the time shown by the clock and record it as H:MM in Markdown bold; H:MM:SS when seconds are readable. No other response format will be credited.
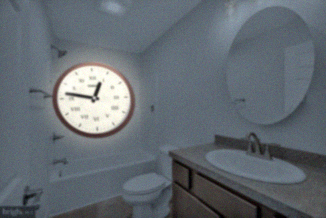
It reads **12:47**
